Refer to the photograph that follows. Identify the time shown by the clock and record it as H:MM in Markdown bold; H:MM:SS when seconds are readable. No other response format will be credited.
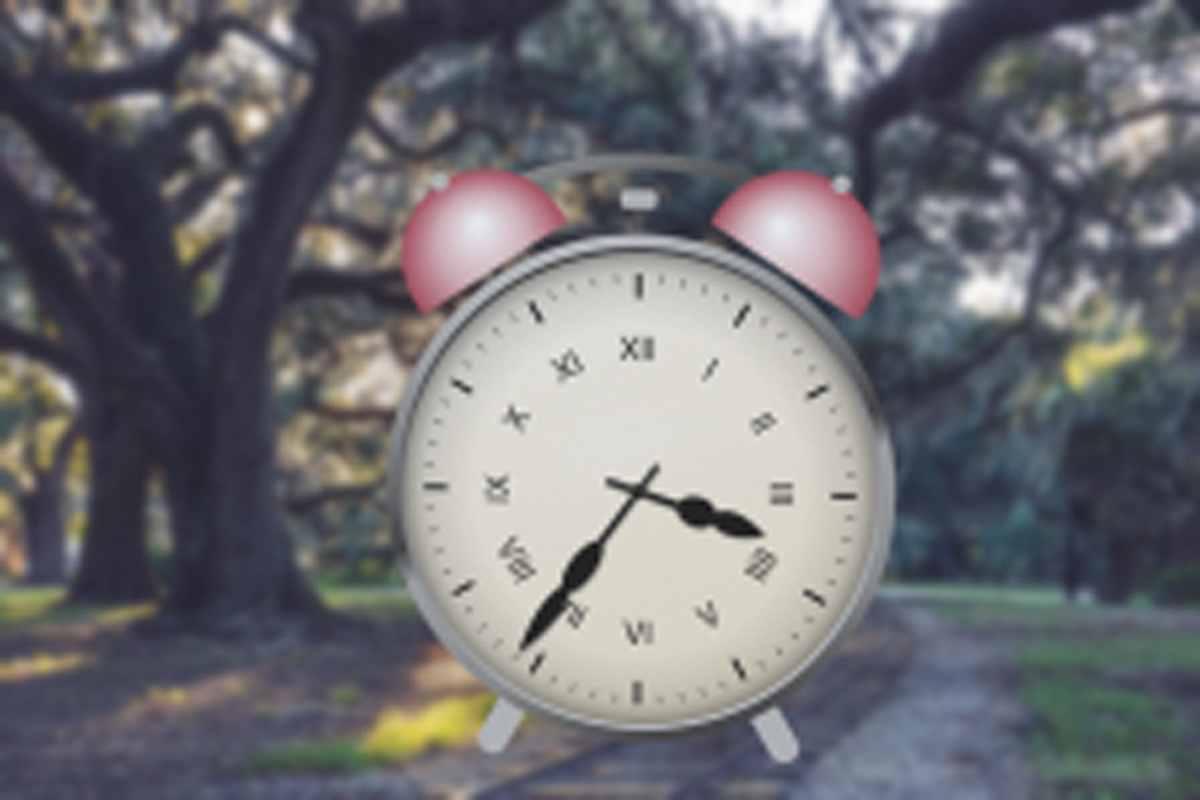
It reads **3:36**
